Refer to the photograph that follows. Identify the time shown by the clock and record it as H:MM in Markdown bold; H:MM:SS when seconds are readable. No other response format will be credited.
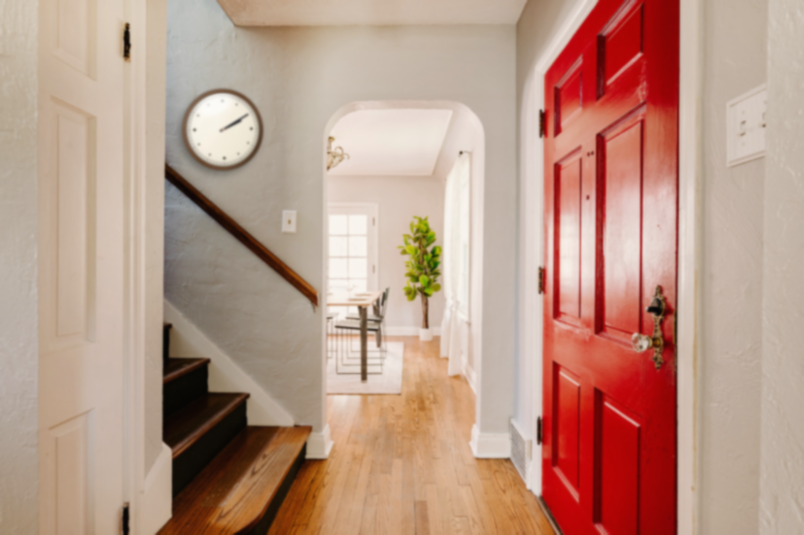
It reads **2:10**
